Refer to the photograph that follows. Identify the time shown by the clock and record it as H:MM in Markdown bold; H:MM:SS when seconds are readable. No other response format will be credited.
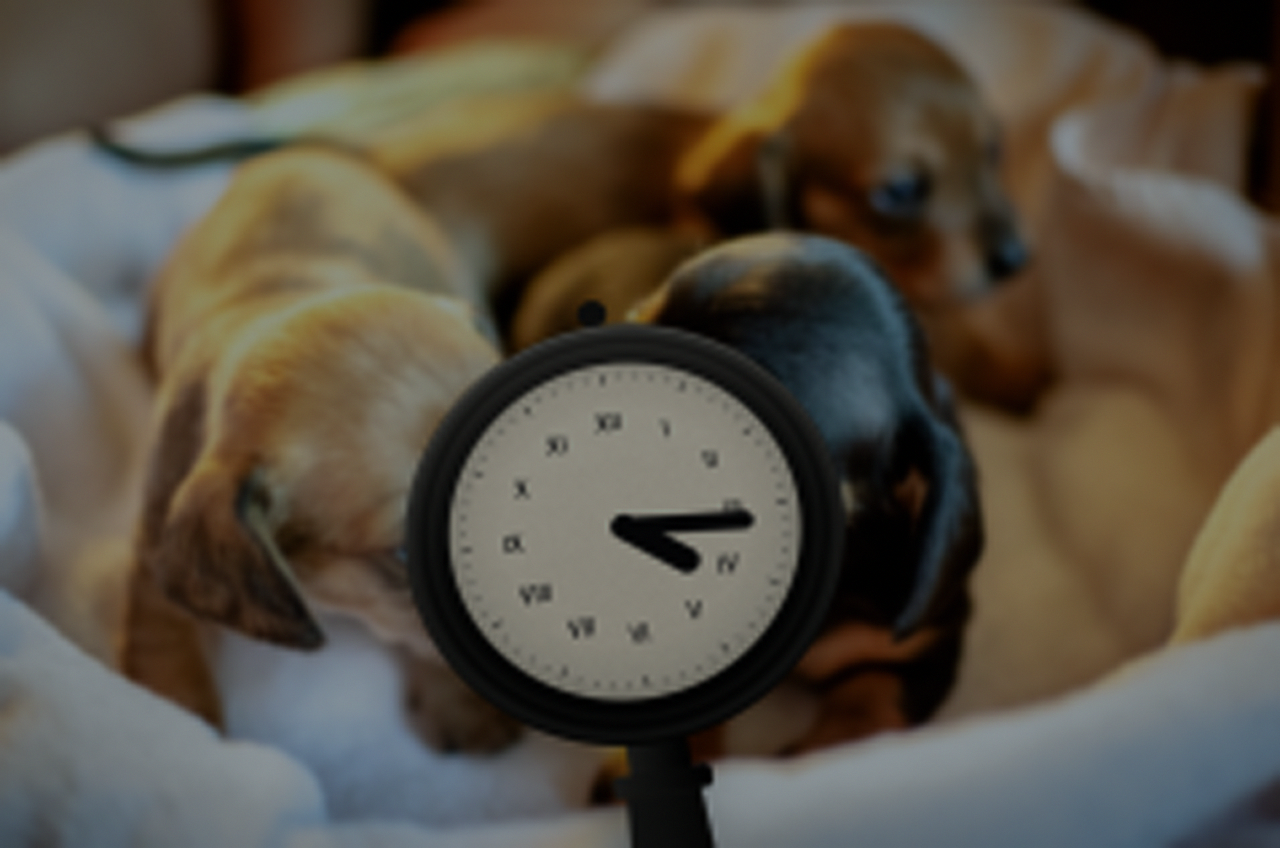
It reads **4:16**
